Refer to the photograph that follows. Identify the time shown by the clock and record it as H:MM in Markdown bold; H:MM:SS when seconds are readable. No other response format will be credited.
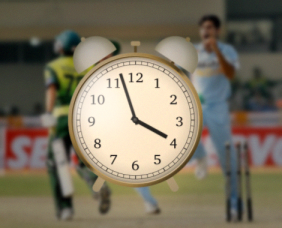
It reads **3:57**
